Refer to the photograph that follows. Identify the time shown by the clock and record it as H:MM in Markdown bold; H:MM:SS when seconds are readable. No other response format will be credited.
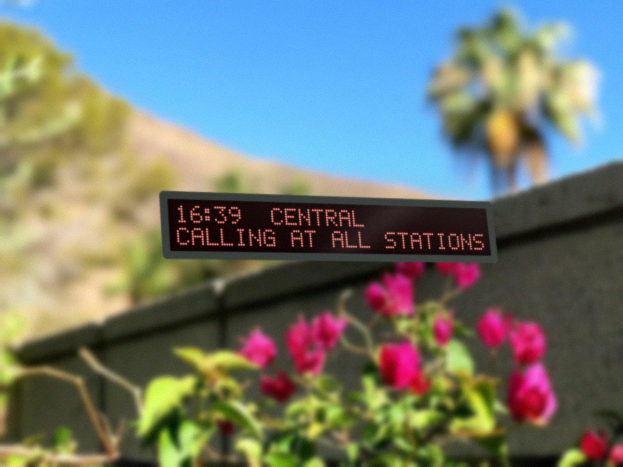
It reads **16:39**
